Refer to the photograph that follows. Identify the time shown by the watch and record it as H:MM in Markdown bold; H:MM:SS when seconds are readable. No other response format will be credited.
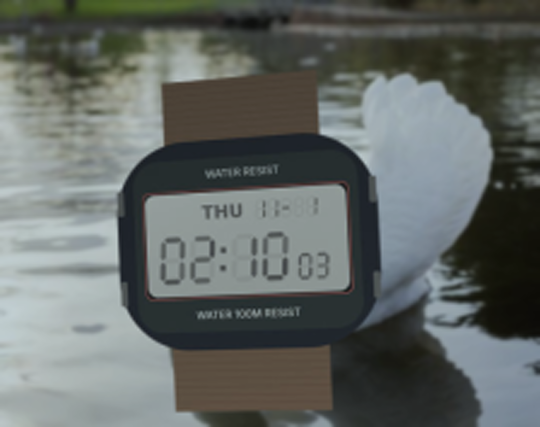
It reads **2:10:03**
